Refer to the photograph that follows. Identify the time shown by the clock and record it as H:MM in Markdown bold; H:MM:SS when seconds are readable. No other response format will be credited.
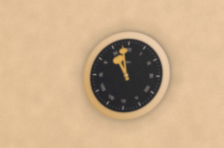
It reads **10:58**
